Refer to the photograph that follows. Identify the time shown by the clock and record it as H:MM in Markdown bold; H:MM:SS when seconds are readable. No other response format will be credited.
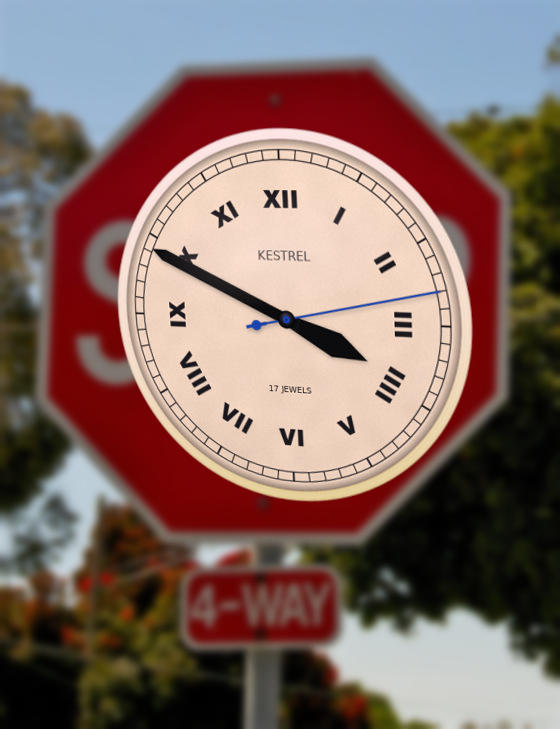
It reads **3:49:13**
